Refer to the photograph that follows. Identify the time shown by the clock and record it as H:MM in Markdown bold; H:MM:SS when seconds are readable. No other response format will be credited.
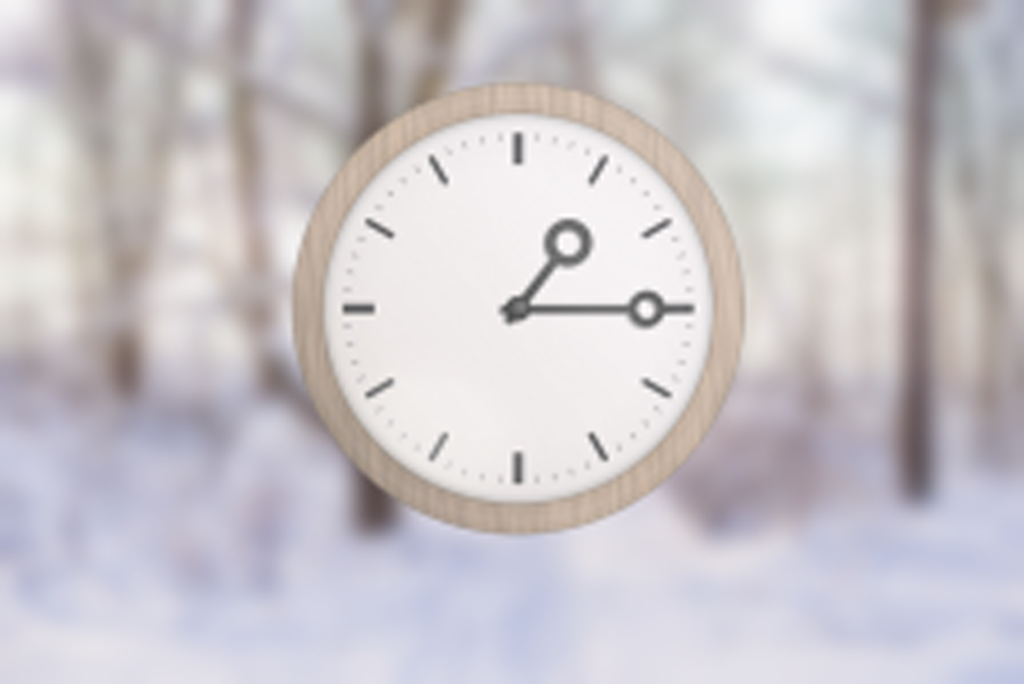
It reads **1:15**
